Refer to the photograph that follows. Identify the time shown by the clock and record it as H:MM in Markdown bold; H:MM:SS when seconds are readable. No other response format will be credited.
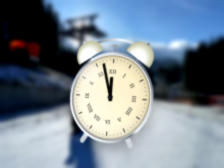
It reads **11:57**
